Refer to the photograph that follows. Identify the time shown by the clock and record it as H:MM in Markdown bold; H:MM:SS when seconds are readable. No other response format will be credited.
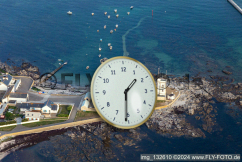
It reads **1:31**
